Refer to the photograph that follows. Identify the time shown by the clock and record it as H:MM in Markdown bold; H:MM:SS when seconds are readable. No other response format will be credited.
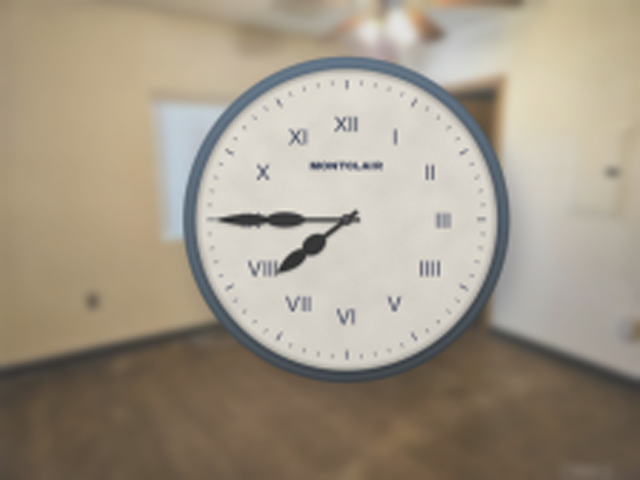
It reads **7:45**
